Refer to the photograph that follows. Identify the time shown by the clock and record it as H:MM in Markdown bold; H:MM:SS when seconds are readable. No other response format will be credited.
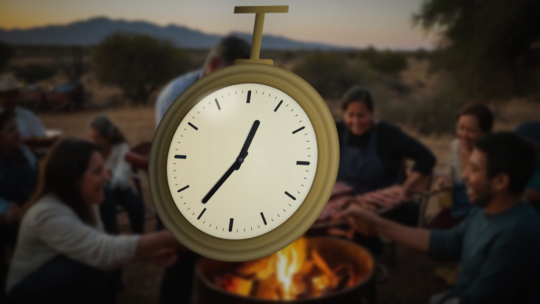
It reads **12:36**
